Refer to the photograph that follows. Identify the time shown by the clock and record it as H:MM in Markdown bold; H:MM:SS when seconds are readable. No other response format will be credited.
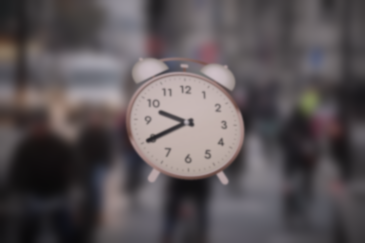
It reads **9:40**
